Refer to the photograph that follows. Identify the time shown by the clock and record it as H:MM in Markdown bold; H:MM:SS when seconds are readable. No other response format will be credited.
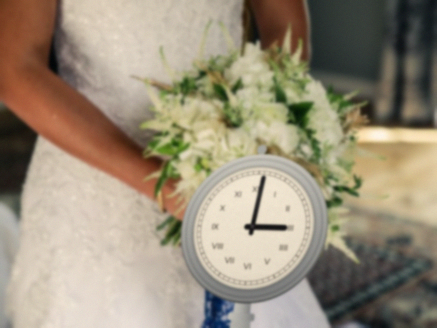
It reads **3:01**
